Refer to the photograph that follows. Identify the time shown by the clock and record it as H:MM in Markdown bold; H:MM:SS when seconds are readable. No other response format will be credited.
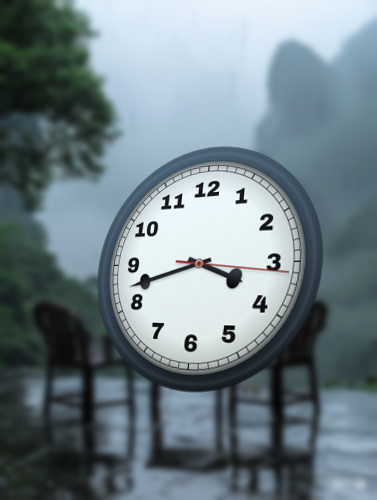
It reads **3:42:16**
